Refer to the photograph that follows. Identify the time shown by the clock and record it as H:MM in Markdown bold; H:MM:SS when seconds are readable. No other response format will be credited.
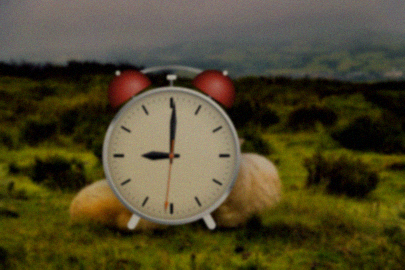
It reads **9:00:31**
